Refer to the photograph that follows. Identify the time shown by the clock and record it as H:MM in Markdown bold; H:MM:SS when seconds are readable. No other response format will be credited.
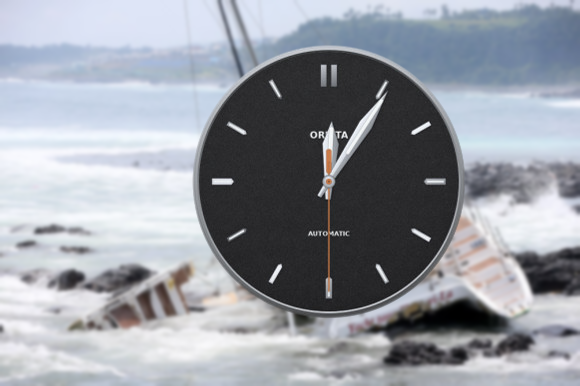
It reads **12:05:30**
